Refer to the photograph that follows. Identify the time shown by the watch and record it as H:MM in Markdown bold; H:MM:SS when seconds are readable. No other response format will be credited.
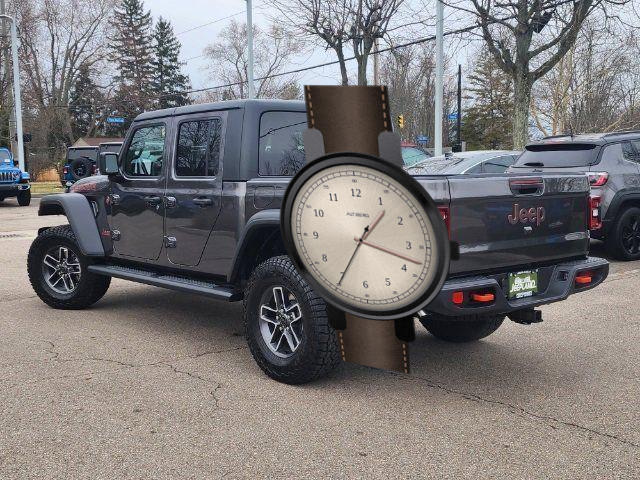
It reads **1:17:35**
